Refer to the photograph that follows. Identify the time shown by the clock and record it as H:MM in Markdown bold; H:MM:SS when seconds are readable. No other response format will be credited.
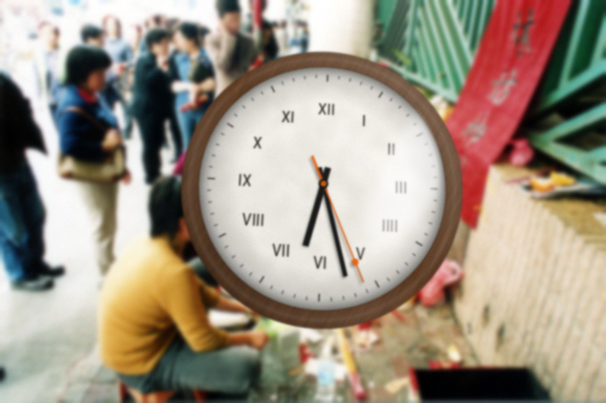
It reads **6:27:26**
